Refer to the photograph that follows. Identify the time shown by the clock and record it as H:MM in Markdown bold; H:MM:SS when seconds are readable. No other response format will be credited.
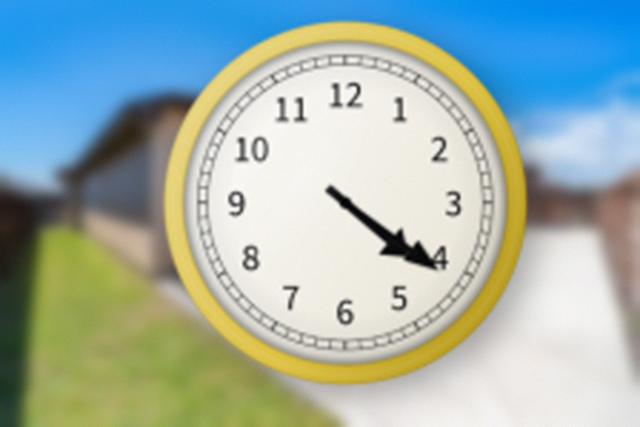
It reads **4:21**
